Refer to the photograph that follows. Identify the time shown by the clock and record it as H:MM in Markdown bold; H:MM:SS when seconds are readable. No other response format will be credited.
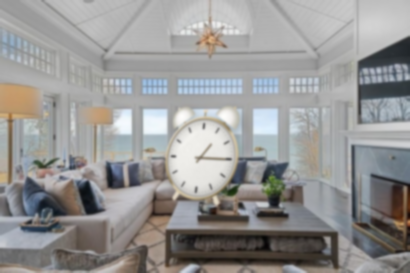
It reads **1:15**
